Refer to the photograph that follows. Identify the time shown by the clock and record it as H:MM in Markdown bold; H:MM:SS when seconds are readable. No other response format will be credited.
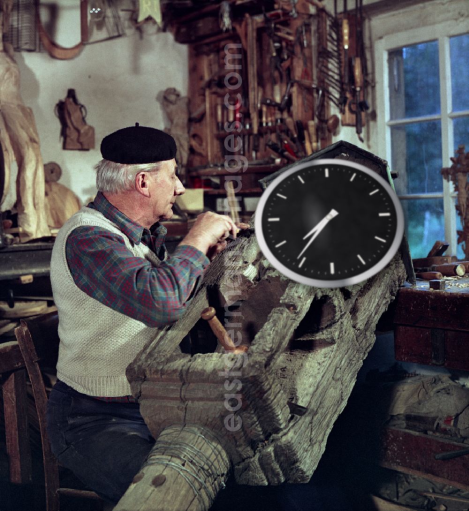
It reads **7:36**
